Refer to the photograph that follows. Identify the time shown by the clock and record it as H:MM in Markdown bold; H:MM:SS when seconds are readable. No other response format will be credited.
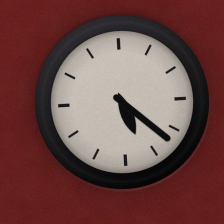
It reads **5:22**
